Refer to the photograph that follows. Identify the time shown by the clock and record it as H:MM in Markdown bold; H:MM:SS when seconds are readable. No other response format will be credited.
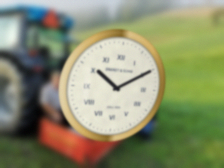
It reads **10:10**
